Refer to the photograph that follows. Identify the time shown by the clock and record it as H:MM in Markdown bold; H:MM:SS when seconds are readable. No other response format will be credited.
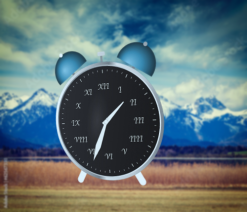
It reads **1:34**
